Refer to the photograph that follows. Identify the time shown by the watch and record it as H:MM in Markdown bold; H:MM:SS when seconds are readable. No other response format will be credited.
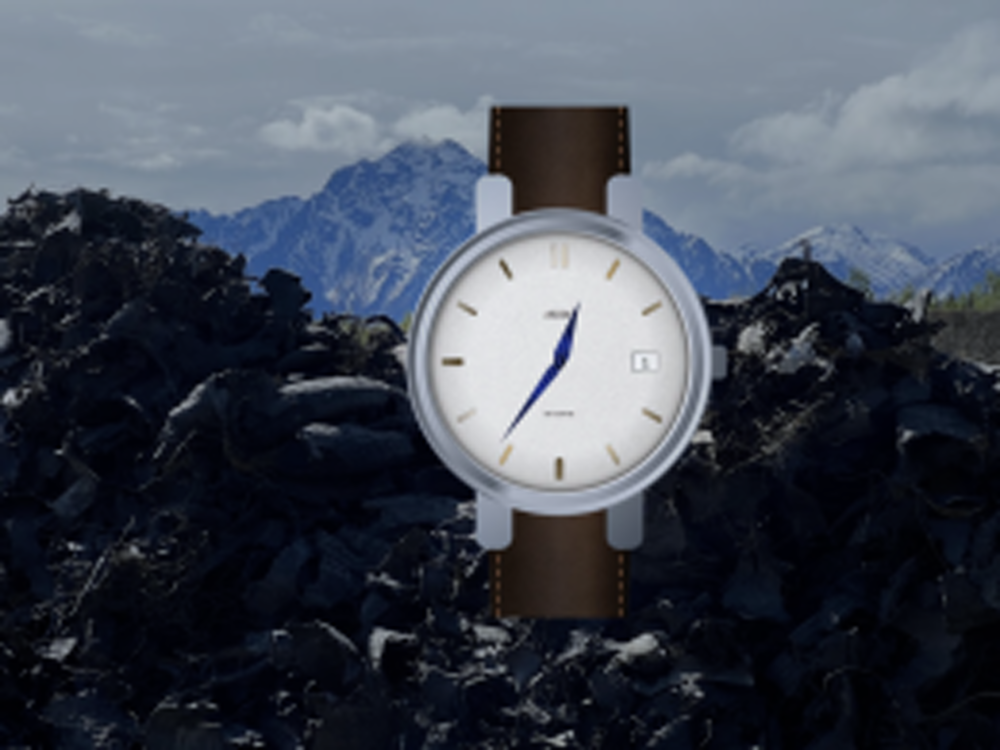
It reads **12:36**
